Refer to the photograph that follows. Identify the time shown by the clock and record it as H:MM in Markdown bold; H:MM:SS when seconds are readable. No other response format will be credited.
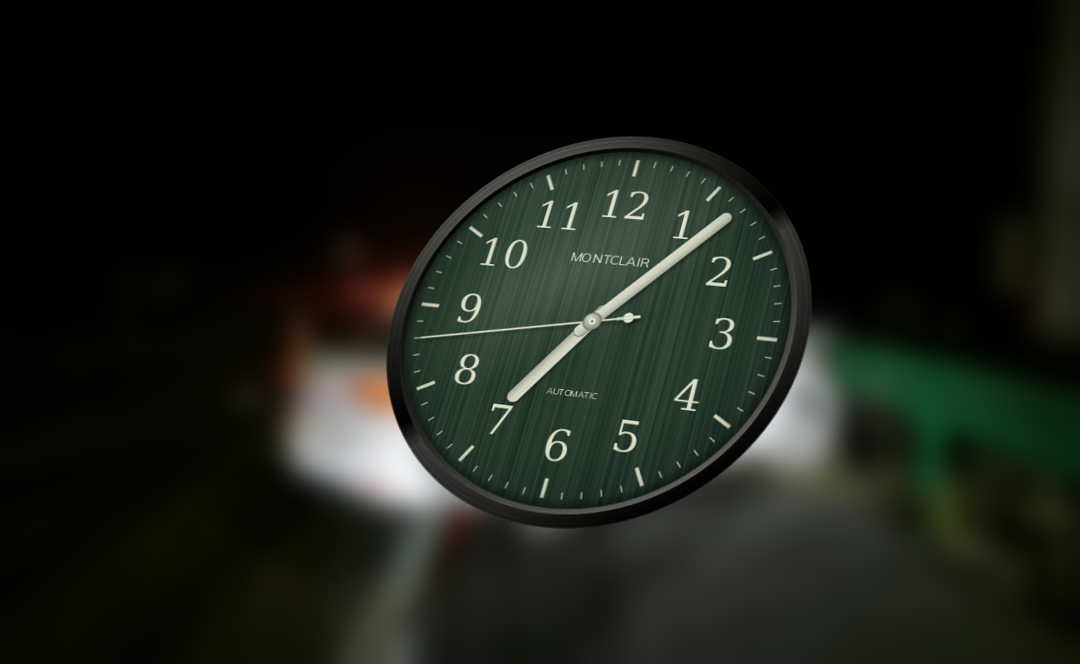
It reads **7:06:43**
